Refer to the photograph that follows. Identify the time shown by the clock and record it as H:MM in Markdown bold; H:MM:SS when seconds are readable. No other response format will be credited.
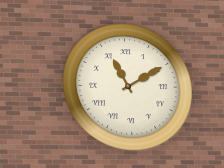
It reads **11:10**
